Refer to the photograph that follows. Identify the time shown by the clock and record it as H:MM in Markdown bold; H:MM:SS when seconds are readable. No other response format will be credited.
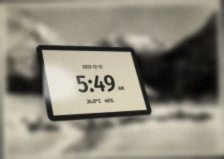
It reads **5:49**
